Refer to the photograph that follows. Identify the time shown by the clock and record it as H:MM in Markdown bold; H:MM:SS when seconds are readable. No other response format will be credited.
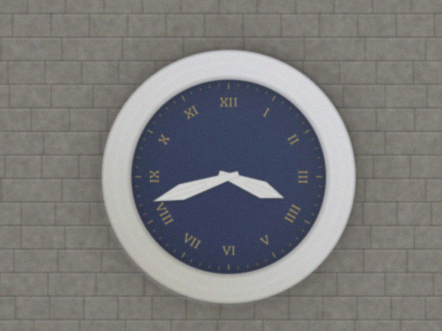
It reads **3:42**
